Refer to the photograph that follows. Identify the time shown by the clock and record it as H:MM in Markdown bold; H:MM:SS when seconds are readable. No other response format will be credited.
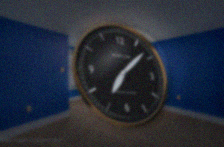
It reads **7:08**
